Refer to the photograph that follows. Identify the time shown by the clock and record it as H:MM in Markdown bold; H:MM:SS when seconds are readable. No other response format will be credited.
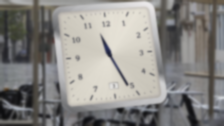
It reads **11:26**
